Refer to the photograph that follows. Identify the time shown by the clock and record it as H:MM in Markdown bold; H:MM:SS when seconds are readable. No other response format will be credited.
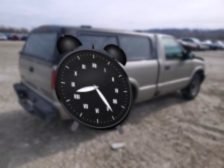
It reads **8:24**
